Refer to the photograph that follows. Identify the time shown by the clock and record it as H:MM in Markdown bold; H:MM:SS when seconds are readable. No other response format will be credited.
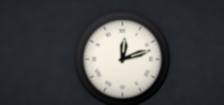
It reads **12:12**
